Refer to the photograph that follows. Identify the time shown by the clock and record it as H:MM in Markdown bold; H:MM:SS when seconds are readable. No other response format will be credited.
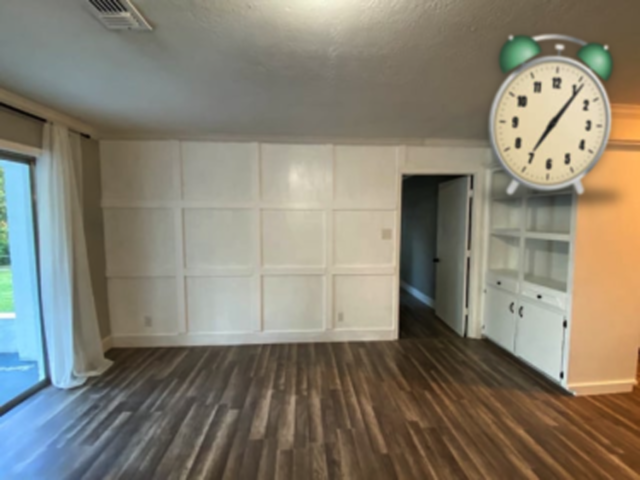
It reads **7:06**
